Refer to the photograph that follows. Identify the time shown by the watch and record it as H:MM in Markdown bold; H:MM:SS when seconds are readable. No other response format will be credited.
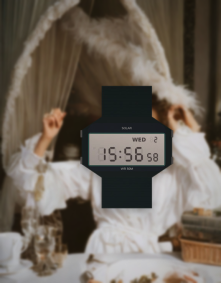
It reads **15:56:58**
